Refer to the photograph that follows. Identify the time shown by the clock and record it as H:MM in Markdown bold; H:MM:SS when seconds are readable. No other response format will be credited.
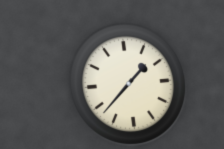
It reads **1:38**
